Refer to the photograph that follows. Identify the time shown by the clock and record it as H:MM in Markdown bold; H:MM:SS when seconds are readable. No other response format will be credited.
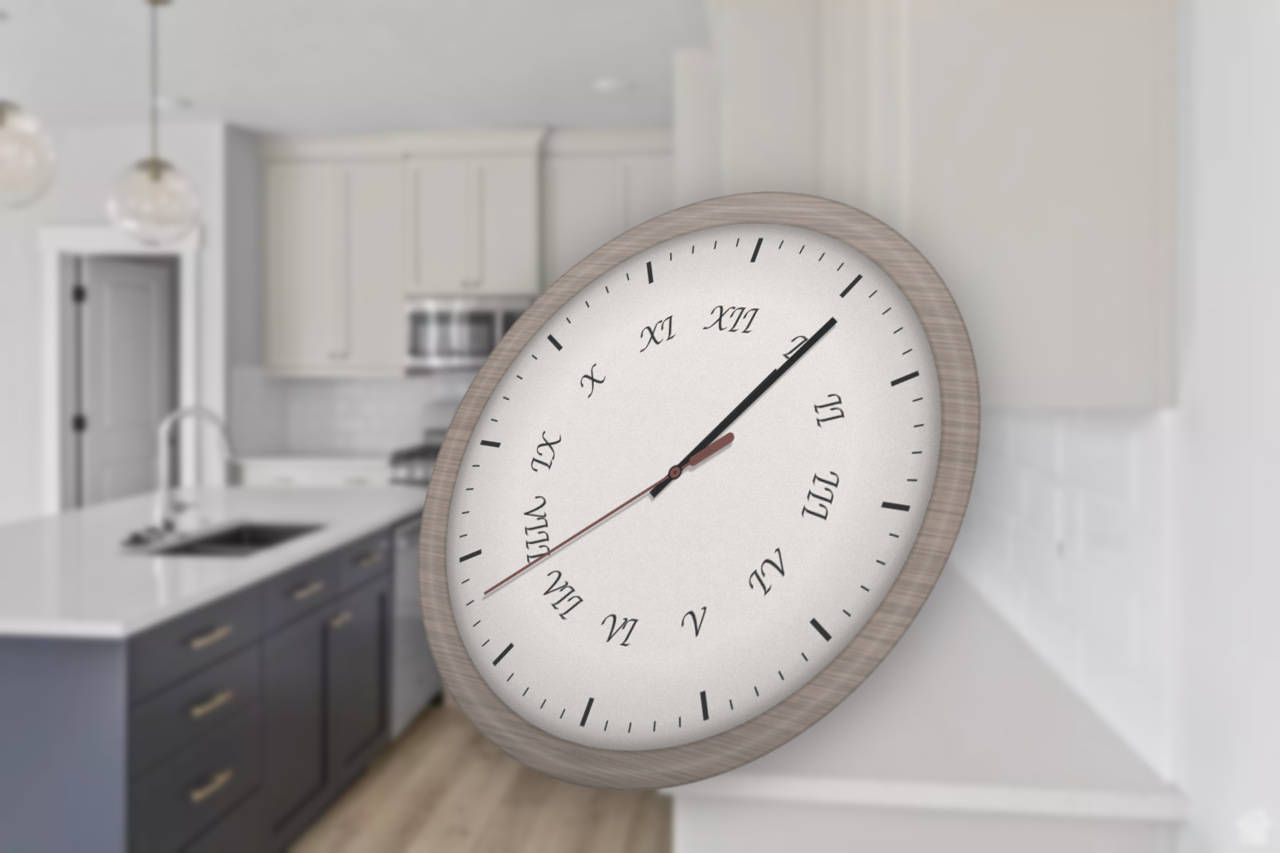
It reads **1:05:38**
